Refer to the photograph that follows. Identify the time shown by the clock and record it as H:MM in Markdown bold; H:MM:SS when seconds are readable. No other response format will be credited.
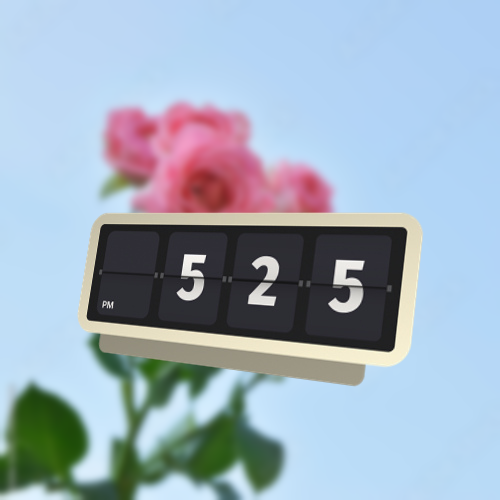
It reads **5:25**
